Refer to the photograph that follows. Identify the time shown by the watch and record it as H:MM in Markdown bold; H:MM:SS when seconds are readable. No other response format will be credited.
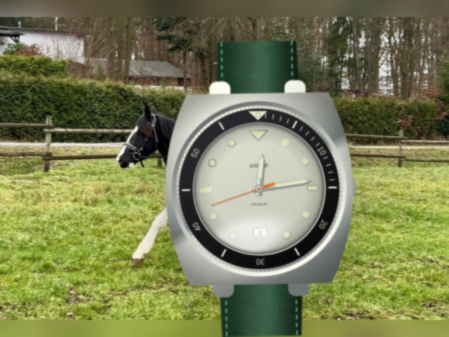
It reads **12:13:42**
